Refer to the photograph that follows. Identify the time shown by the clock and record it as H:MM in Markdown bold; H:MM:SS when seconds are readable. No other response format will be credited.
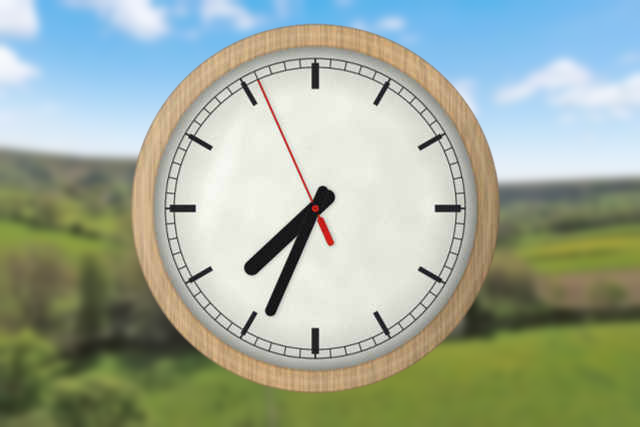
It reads **7:33:56**
